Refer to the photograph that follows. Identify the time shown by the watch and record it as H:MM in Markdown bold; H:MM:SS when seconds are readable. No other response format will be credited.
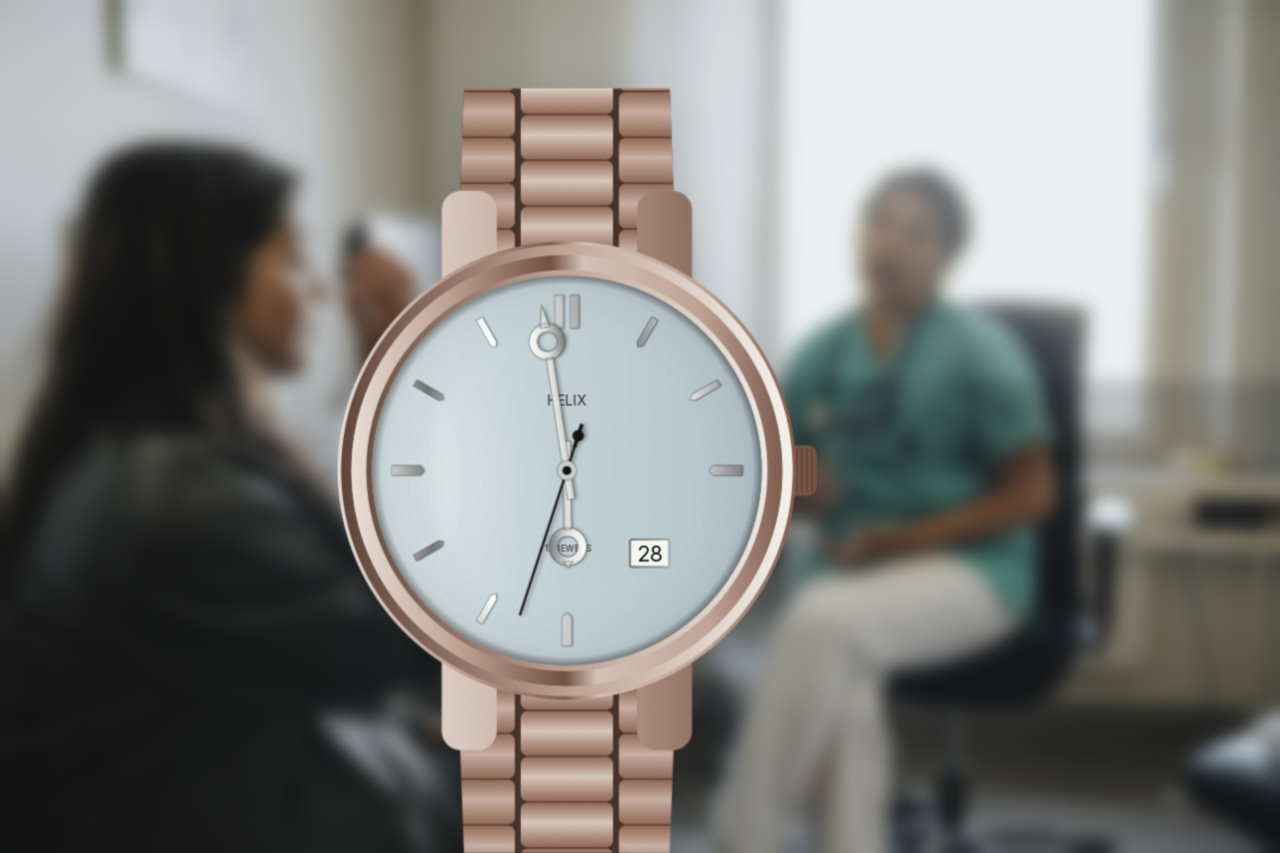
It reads **5:58:33**
